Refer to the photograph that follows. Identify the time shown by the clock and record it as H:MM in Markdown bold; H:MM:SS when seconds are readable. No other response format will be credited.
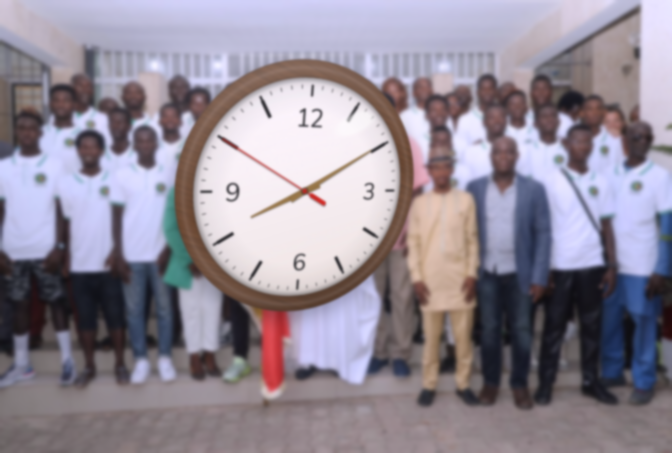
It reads **8:09:50**
